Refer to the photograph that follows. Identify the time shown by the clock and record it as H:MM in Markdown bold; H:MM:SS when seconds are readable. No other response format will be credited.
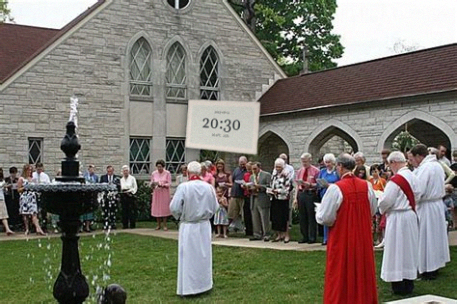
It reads **20:30**
